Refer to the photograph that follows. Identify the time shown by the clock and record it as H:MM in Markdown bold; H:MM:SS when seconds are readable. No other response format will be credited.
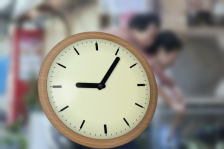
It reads **9:06**
